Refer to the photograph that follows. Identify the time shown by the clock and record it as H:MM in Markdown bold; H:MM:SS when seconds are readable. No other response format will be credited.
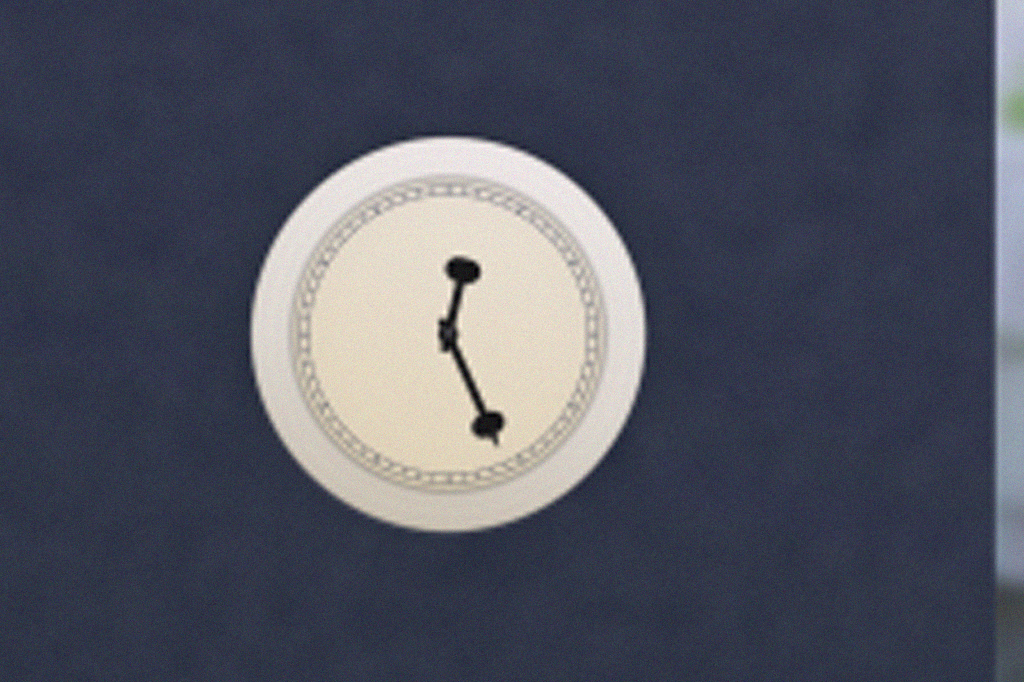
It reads **12:26**
